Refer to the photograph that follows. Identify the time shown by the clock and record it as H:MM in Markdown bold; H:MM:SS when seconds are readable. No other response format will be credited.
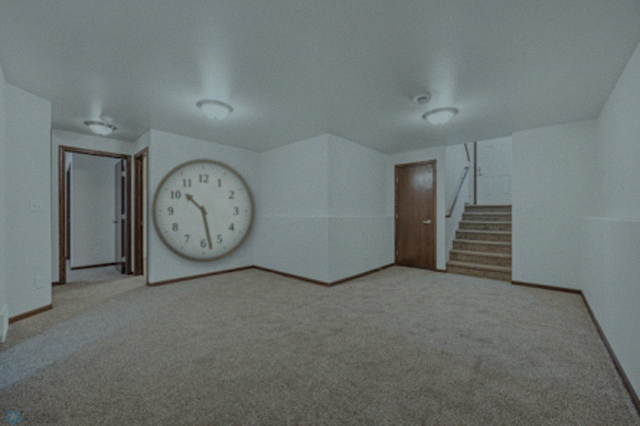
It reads **10:28**
